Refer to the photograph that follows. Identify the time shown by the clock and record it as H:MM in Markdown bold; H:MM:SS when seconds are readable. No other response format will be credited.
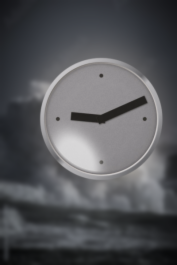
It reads **9:11**
